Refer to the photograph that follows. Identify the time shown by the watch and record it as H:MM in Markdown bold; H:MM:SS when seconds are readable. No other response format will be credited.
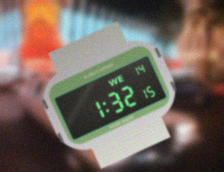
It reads **1:32:15**
